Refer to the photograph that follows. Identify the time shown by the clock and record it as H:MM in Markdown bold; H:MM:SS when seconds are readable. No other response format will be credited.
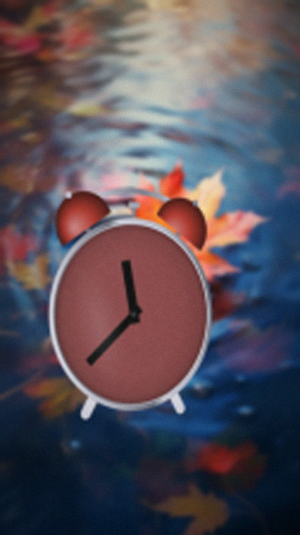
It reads **11:38**
